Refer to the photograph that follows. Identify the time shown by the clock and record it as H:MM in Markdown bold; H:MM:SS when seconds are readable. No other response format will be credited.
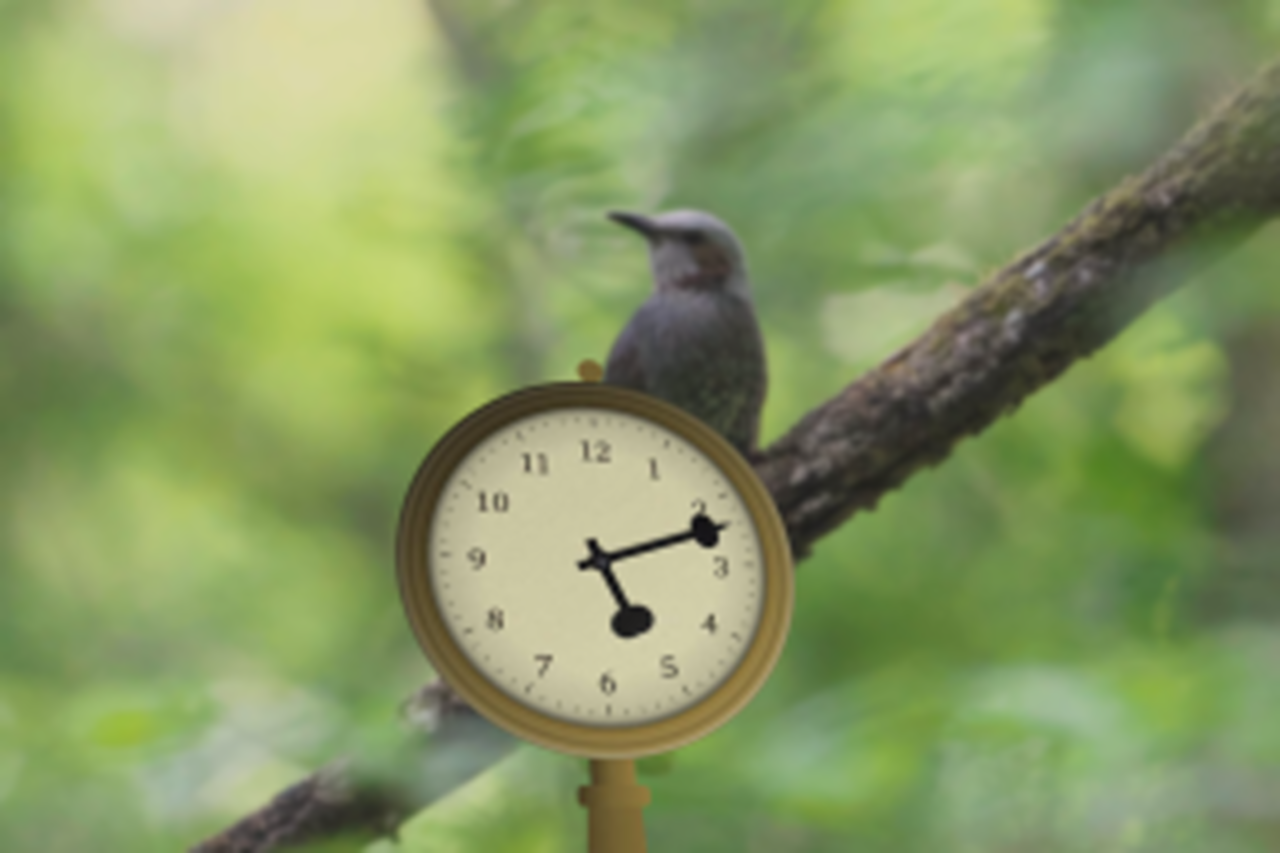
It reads **5:12**
